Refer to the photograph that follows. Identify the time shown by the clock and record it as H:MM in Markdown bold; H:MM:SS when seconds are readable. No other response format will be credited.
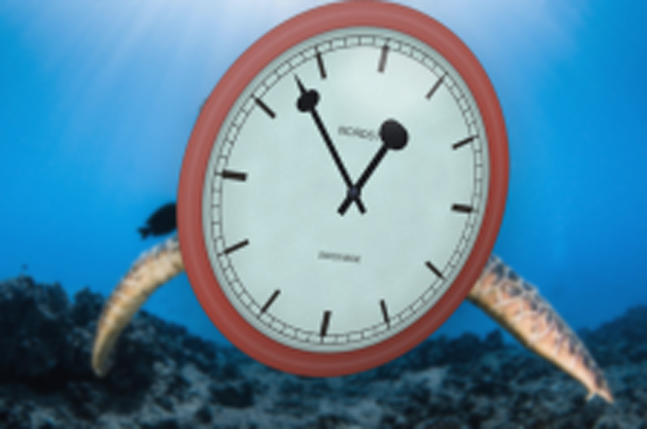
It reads **12:53**
